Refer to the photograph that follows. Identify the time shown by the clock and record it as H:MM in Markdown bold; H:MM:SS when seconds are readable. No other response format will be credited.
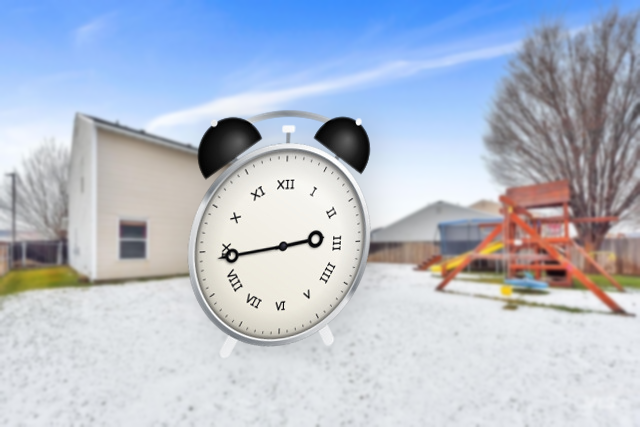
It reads **2:44**
